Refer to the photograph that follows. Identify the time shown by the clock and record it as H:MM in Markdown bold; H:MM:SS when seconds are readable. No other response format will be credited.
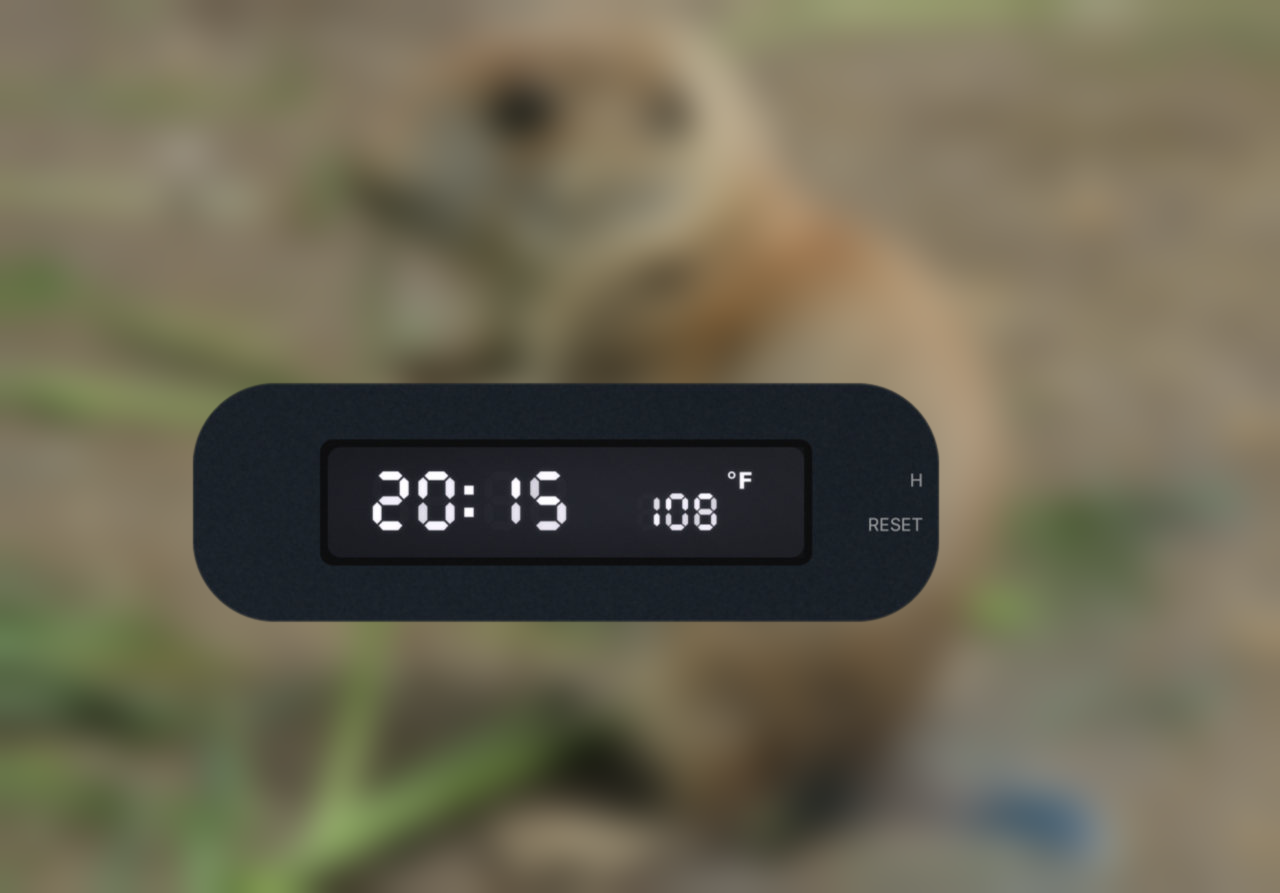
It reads **20:15**
